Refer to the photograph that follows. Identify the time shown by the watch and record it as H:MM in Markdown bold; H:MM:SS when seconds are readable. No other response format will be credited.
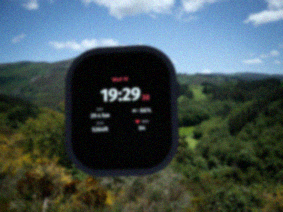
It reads **19:29**
